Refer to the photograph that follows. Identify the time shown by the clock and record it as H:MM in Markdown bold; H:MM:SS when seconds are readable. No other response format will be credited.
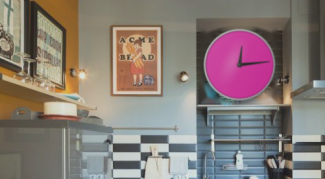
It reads **12:14**
